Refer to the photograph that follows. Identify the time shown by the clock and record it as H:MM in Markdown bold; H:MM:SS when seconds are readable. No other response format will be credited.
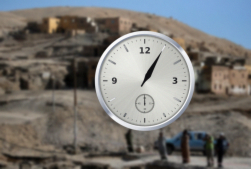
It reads **1:05**
